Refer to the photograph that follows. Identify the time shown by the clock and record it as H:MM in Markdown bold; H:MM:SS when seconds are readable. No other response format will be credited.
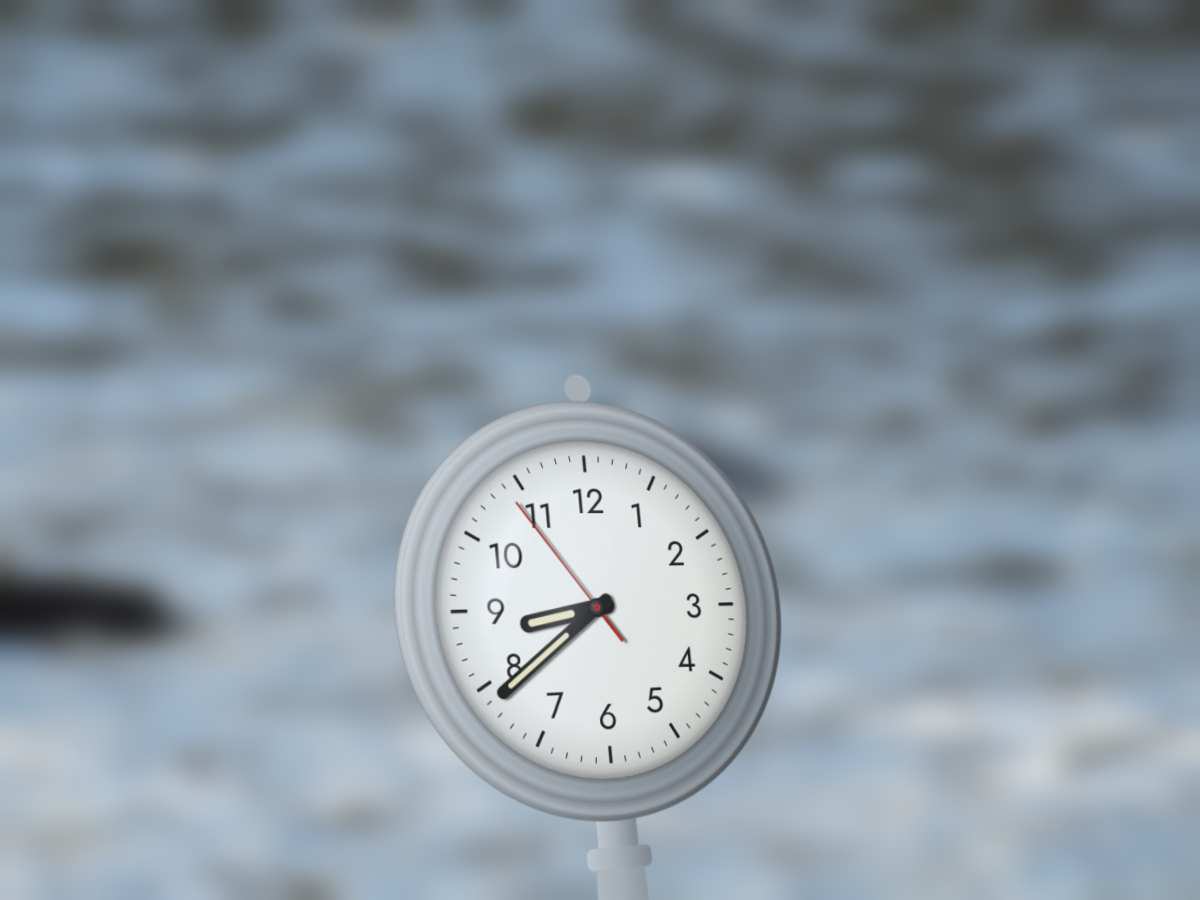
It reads **8:38:54**
